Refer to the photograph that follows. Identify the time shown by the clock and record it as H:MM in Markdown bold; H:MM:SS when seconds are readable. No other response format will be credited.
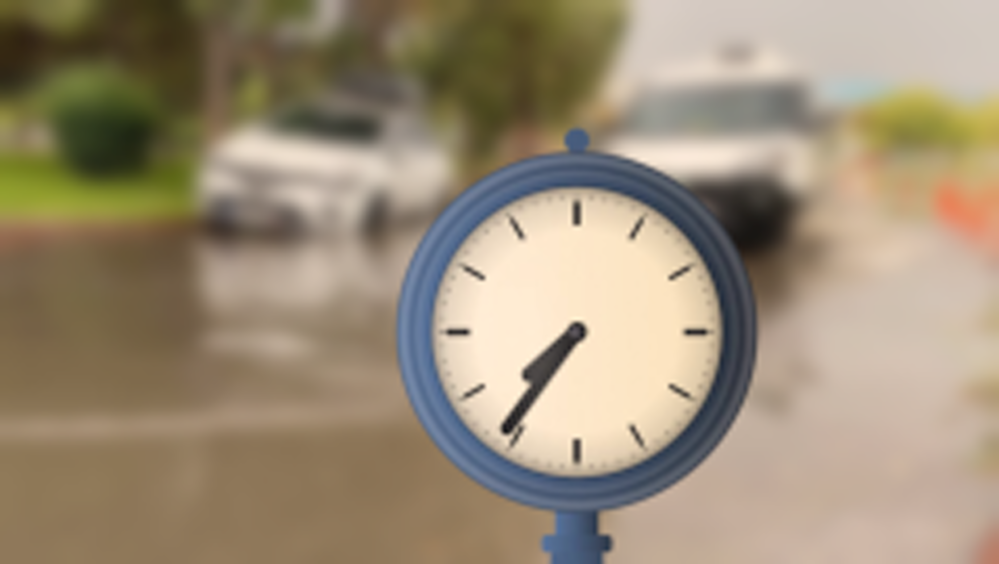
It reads **7:36**
